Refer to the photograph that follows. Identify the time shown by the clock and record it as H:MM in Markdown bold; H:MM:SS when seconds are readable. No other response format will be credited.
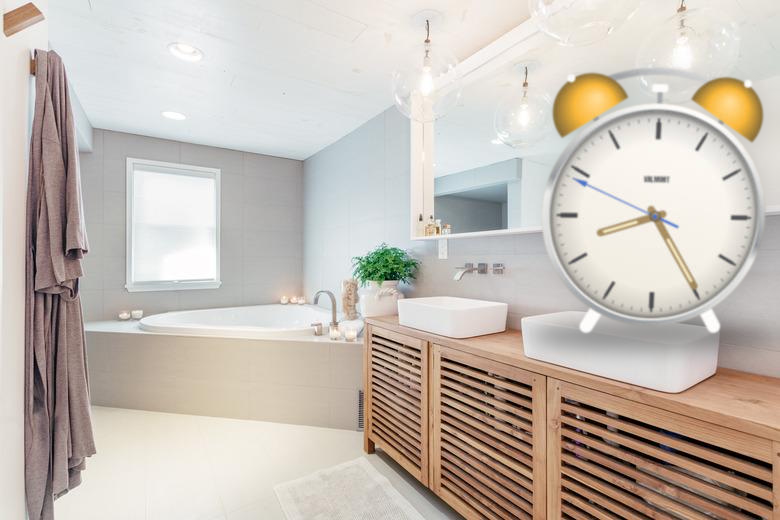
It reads **8:24:49**
